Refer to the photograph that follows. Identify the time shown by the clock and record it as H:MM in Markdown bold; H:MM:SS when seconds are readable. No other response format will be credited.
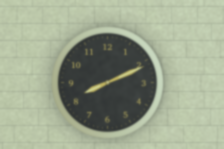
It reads **8:11**
